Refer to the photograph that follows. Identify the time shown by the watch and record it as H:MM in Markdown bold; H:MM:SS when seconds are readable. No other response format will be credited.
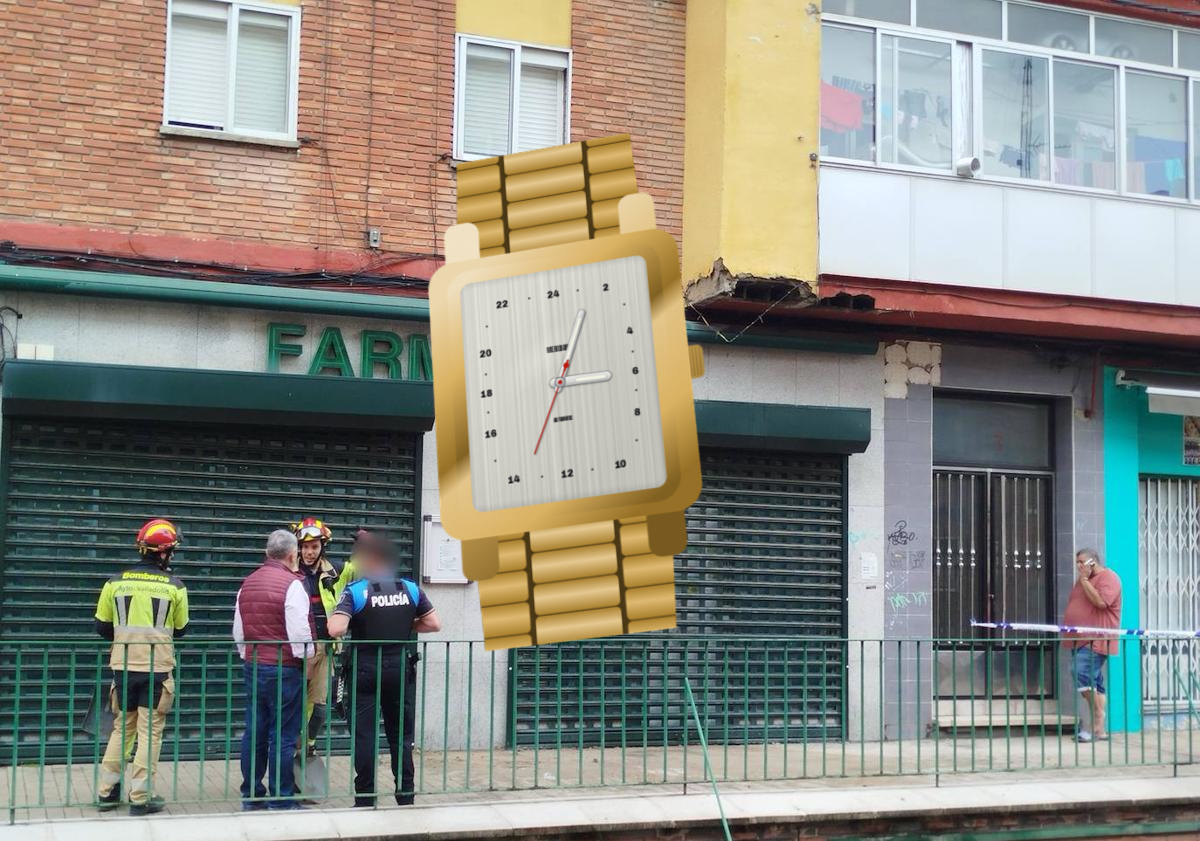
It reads **6:03:34**
